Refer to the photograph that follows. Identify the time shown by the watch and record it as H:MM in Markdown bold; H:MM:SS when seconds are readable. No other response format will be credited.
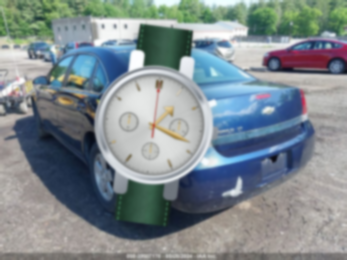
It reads **1:18**
